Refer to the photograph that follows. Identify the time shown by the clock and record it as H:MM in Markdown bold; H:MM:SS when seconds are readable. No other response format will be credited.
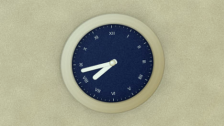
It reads **7:43**
